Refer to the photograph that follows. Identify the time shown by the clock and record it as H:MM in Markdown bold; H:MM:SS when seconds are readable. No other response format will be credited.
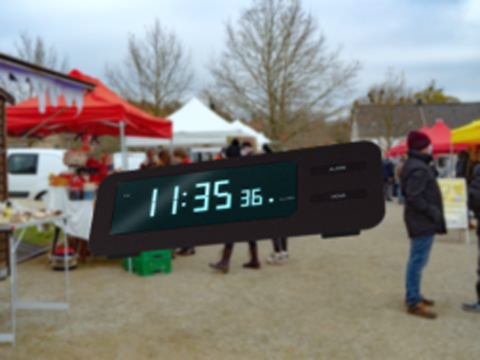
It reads **11:35:36**
